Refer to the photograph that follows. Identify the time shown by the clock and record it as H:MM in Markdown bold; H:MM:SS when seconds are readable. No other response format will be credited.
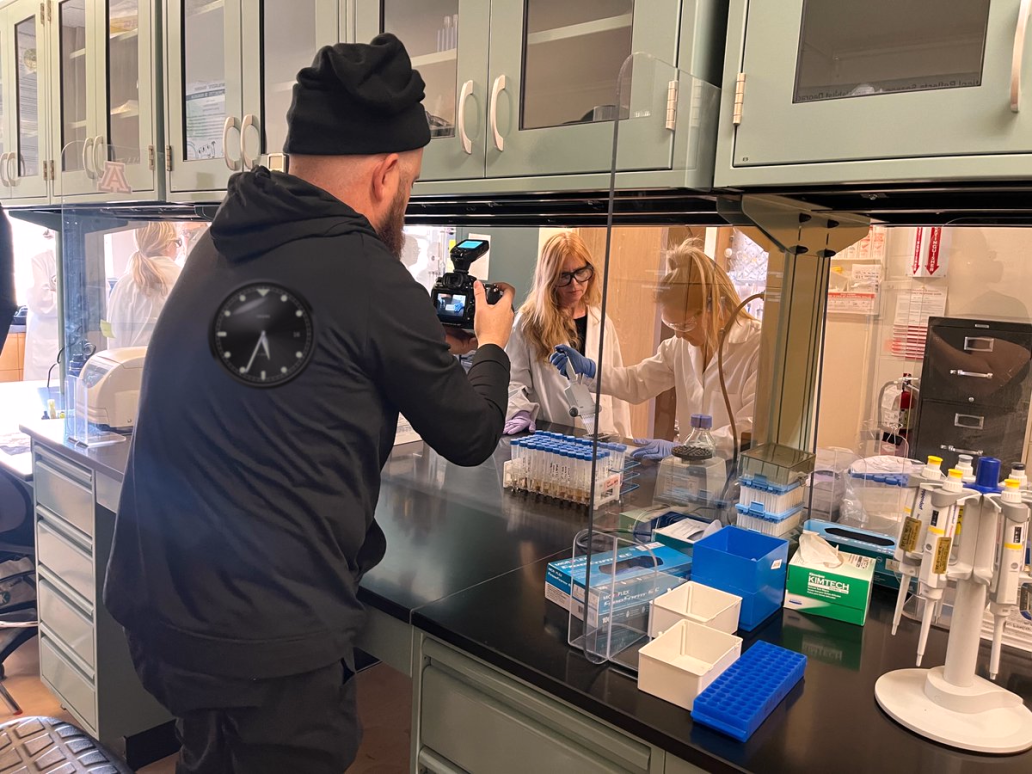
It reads **5:34**
